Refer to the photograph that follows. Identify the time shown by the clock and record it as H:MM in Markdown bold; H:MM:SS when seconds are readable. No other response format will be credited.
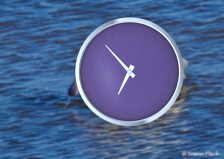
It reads **6:53**
